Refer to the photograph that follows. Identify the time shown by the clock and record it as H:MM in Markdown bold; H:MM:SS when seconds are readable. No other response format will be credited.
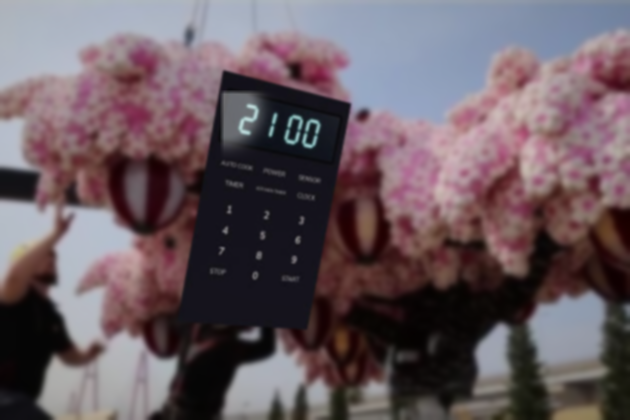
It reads **21:00**
